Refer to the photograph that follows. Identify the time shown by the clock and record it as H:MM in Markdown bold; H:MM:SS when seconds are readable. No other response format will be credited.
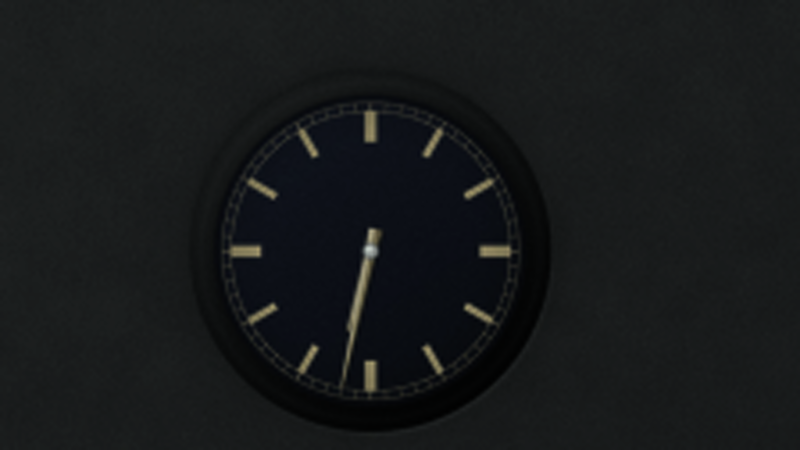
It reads **6:32**
